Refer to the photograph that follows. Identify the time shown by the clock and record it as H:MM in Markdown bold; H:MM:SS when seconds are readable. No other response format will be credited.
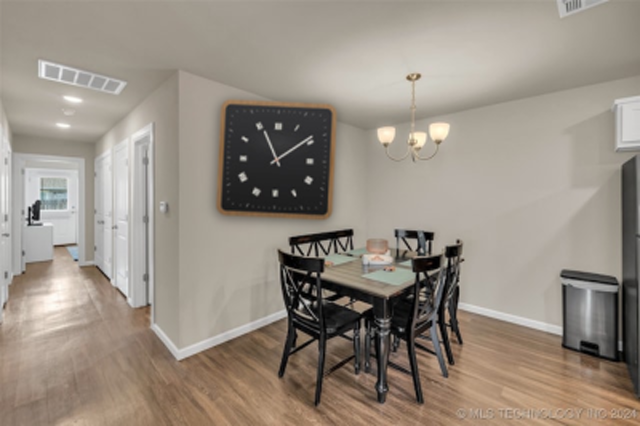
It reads **11:09**
